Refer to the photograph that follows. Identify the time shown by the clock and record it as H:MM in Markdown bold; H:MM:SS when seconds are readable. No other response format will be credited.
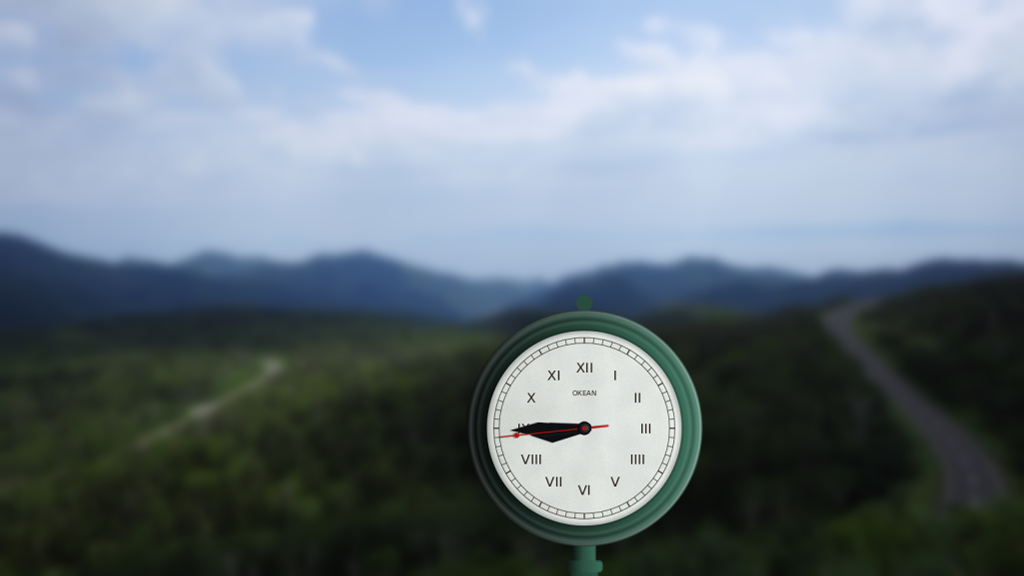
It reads **8:44:44**
